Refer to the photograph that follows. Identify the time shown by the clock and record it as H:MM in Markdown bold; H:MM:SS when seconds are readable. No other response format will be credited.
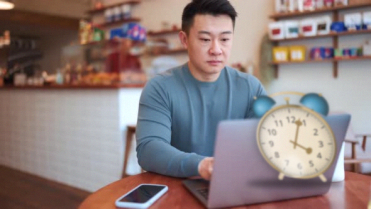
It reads **4:03**
